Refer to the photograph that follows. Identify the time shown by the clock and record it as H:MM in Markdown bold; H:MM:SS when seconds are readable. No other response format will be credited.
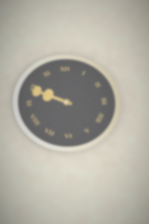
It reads **9:49**
